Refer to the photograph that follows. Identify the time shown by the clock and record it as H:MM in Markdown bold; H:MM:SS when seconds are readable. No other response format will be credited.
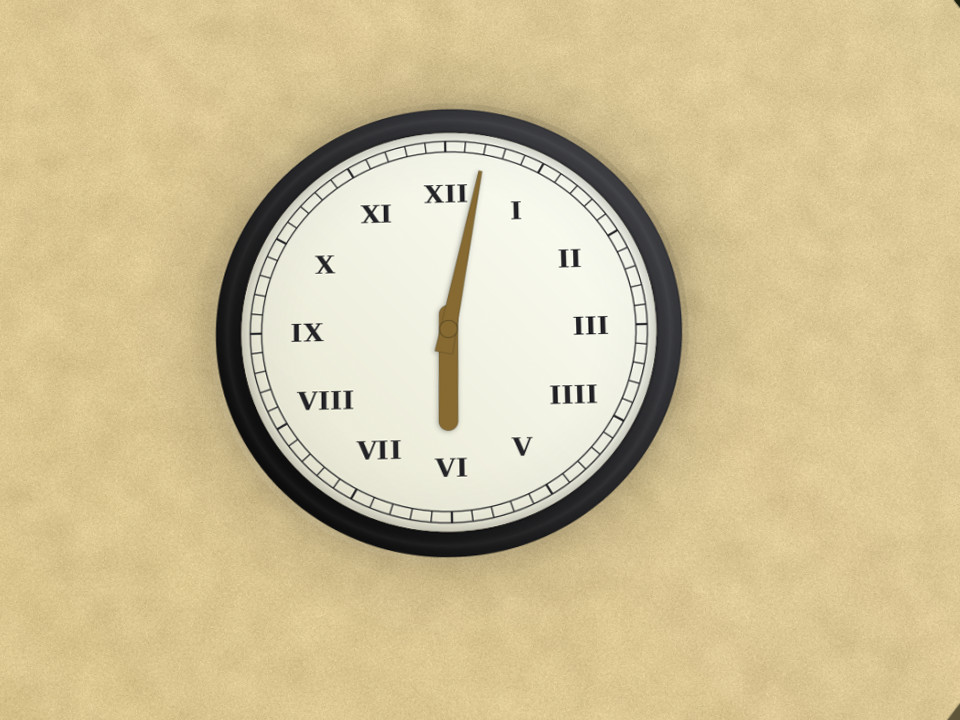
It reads **6:02**
